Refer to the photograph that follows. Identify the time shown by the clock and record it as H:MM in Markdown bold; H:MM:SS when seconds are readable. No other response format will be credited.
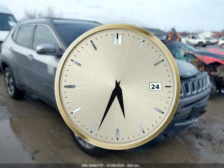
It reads **5:34**
